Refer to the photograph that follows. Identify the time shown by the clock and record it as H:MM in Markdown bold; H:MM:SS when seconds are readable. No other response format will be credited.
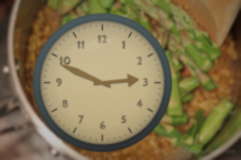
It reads **2:49**
